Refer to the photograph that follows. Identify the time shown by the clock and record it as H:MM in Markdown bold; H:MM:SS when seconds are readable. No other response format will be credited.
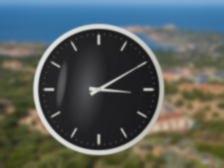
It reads **3:10**
